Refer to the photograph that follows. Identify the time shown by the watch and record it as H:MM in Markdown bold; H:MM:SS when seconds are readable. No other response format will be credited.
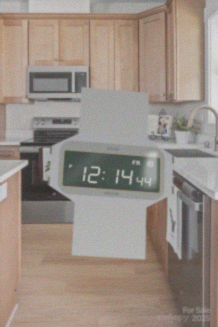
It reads **12:14:44**
